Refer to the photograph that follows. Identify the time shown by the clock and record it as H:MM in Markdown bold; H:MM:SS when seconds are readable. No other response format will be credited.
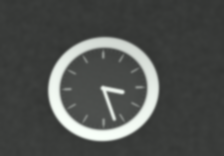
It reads **3:27**
